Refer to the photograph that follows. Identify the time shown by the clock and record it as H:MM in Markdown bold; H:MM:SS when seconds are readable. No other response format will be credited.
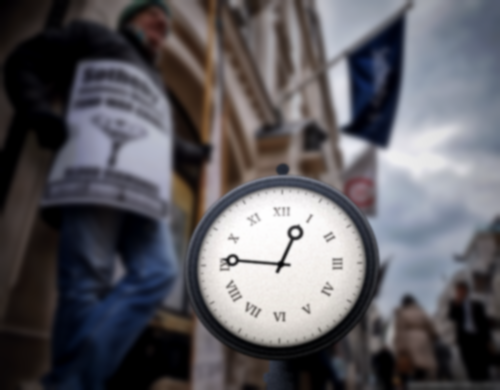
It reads **12:46**
